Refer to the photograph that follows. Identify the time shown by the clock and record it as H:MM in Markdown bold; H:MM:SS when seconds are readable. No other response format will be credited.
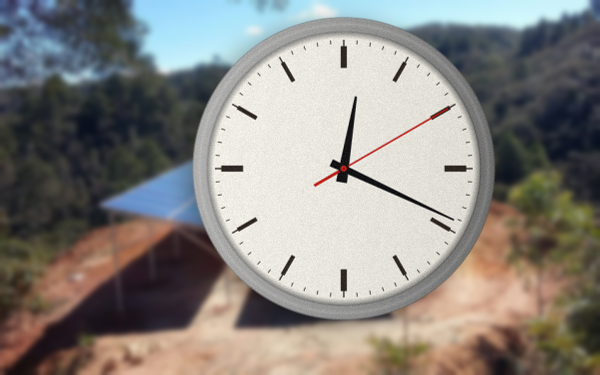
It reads **12:19:10**
